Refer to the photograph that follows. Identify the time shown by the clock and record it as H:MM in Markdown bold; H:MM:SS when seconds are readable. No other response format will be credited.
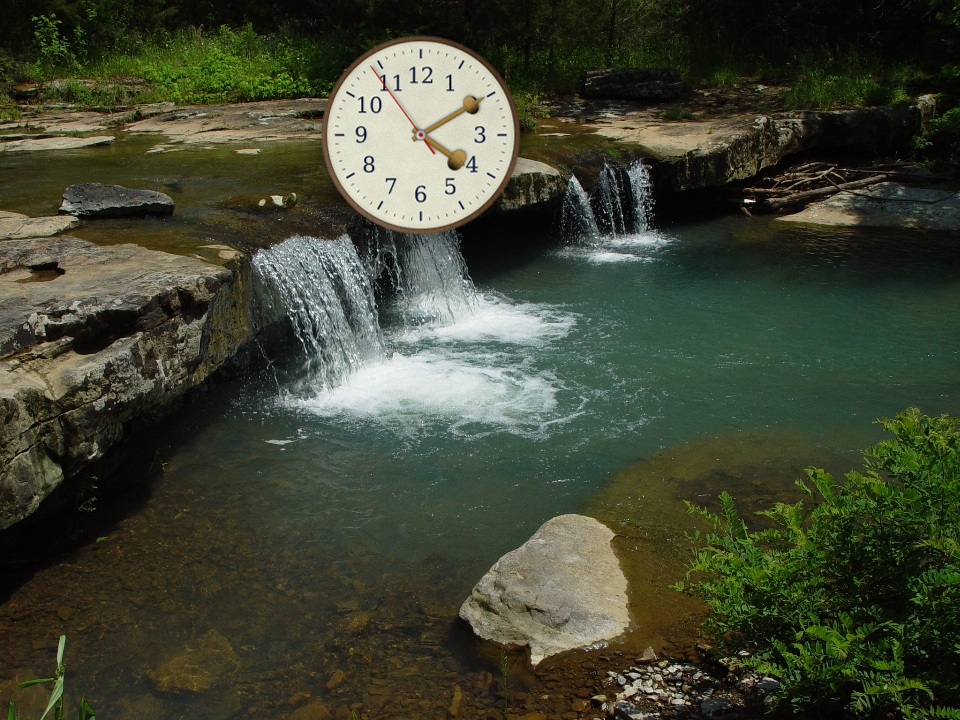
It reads **4:09:54**
